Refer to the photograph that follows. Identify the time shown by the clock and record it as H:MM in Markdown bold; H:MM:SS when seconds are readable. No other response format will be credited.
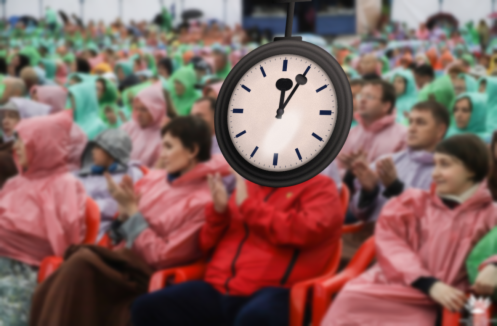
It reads **12:05**
